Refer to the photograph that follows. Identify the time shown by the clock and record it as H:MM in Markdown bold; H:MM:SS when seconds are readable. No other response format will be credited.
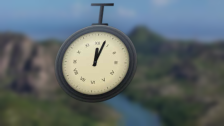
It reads **12:03**
